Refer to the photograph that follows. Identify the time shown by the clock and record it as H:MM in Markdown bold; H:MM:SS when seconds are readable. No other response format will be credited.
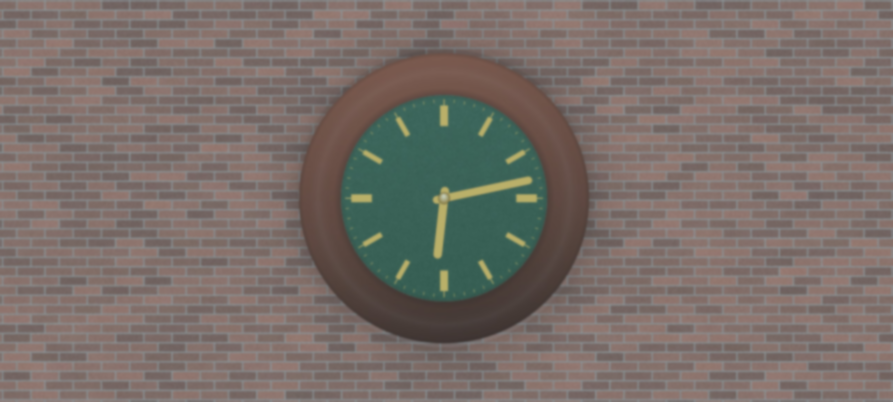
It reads **6:13**
